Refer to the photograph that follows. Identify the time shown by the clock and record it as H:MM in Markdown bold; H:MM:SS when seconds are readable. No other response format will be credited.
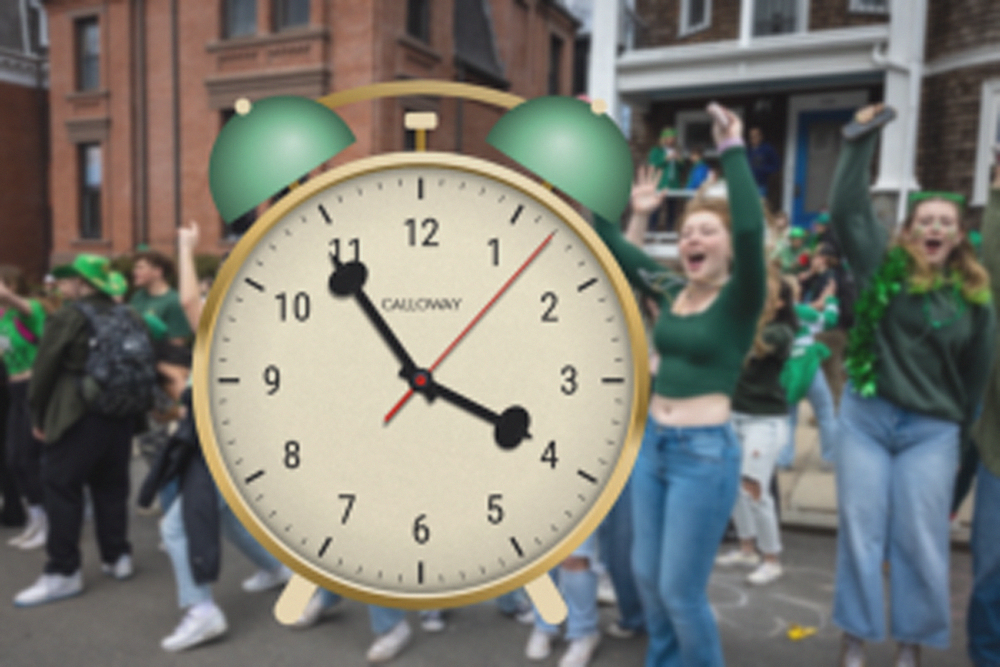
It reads **3:54:07**
